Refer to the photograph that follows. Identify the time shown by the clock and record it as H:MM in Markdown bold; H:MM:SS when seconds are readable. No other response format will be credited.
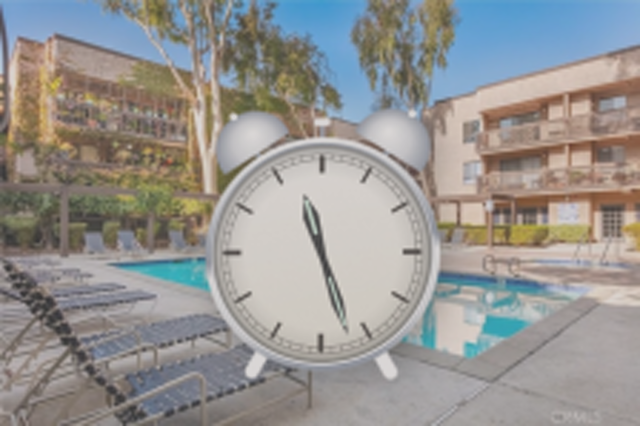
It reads **11:27**
